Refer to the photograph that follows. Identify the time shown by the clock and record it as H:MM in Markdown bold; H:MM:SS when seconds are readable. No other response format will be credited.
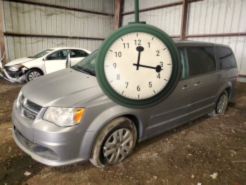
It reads **12:17**
